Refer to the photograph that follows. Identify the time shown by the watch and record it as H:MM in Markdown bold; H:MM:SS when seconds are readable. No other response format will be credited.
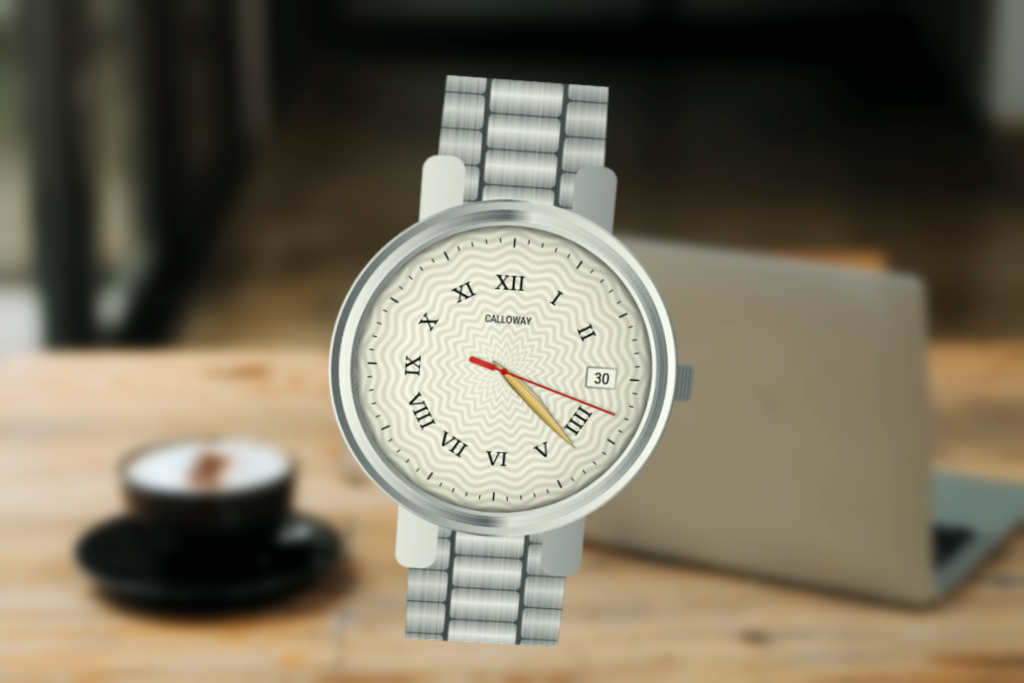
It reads **4:22:18**
